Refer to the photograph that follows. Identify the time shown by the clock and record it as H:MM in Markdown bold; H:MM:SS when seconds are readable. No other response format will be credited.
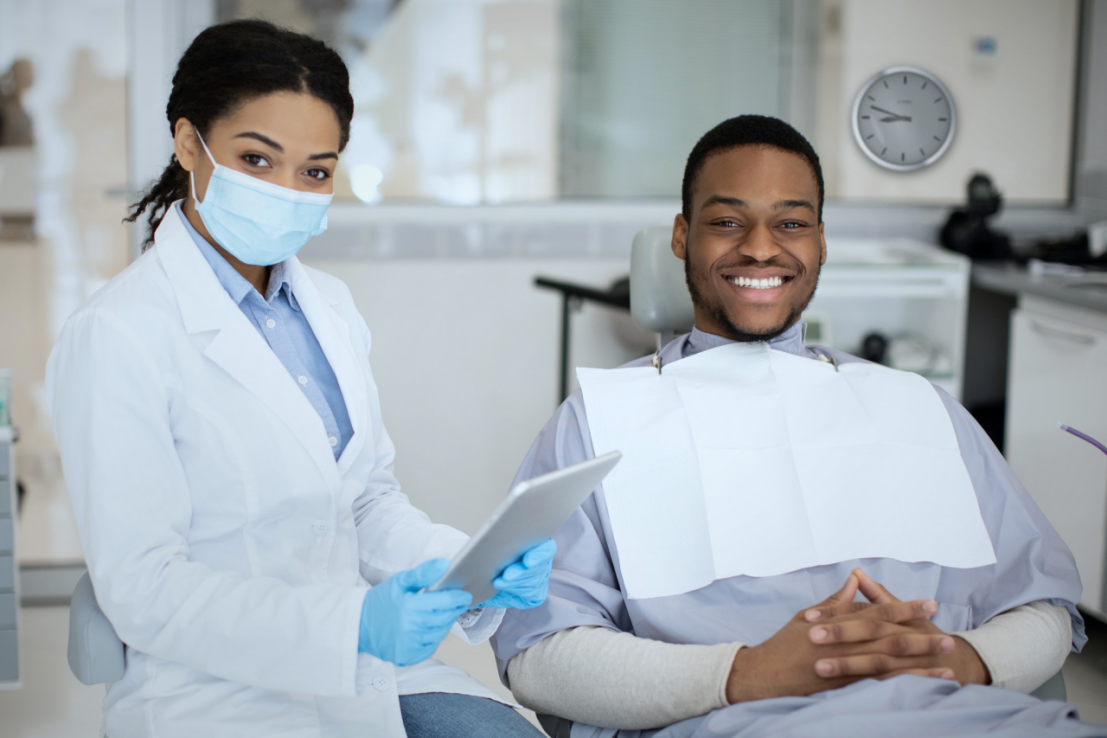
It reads **8:48**
